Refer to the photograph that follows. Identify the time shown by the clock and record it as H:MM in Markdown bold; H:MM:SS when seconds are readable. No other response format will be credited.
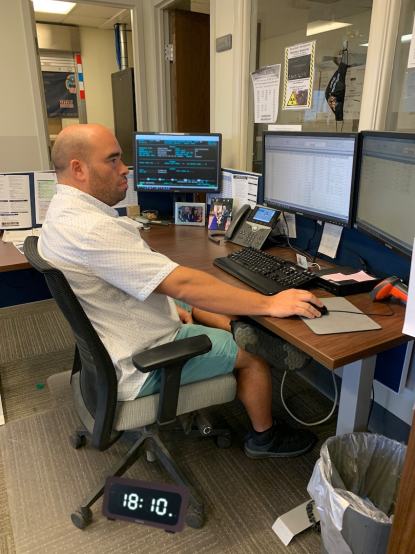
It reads **18:10**
